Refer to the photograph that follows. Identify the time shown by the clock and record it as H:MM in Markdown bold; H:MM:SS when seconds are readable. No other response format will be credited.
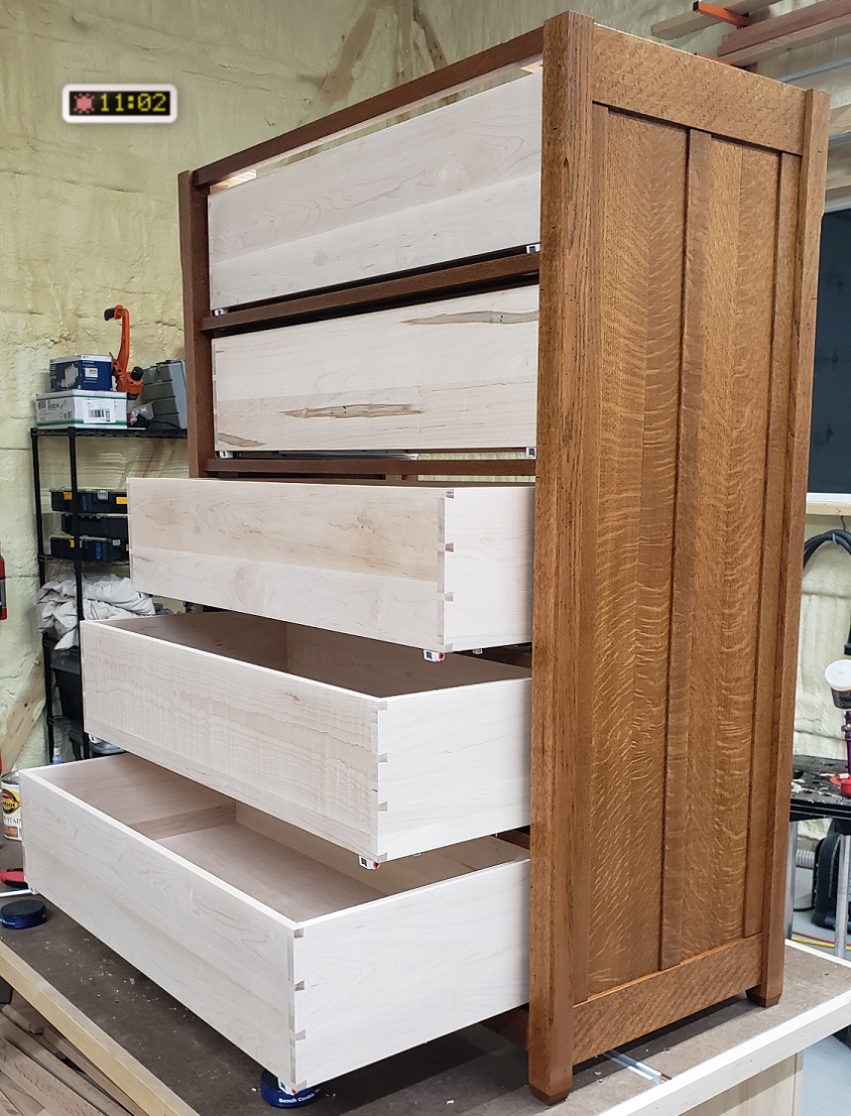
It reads **11:02**
